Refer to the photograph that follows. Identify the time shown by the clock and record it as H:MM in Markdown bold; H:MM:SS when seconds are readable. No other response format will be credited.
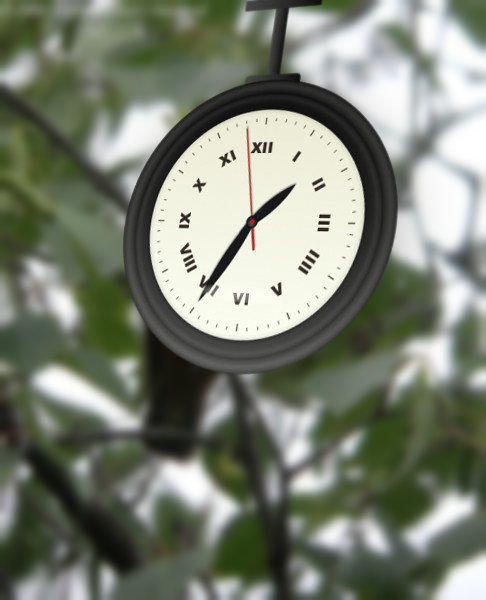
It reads **1:34:58**
